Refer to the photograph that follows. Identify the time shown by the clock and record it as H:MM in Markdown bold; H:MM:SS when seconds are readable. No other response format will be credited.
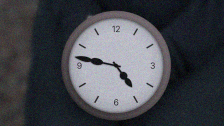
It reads **4:47**
